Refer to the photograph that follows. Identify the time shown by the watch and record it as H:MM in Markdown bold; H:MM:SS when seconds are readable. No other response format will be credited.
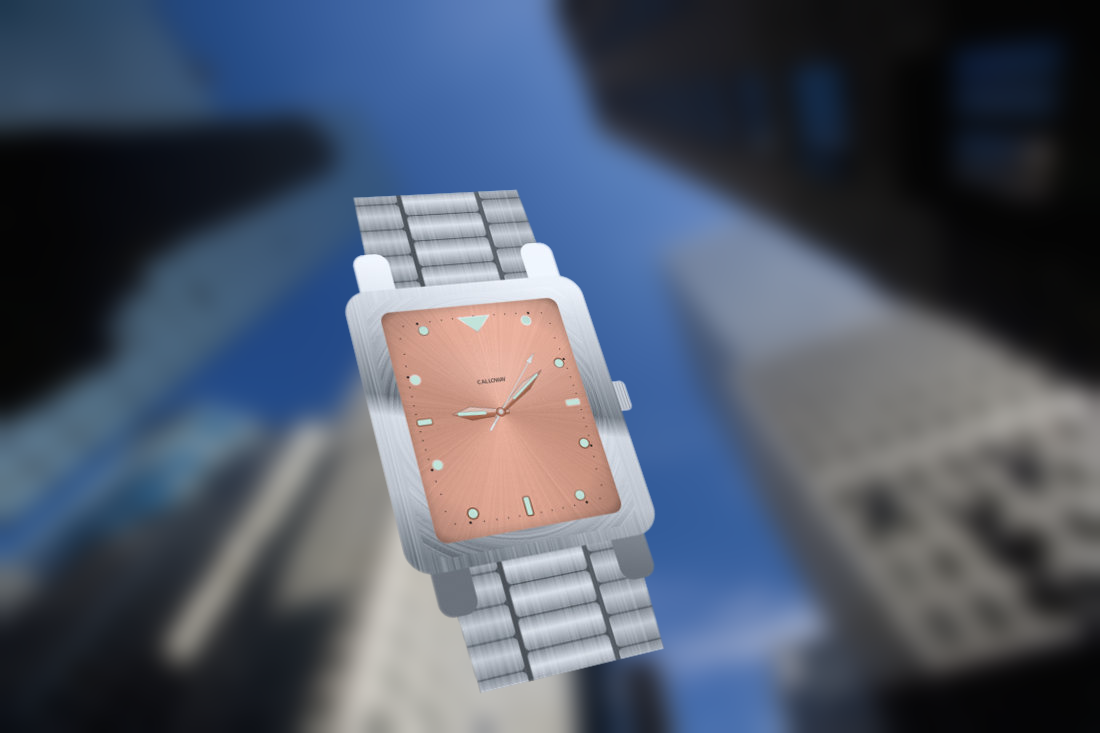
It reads **9:09:07**
